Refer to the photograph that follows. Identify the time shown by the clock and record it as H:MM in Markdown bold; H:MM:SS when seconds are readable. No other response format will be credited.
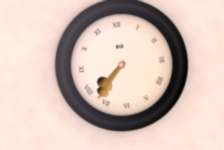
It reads **7:37**
